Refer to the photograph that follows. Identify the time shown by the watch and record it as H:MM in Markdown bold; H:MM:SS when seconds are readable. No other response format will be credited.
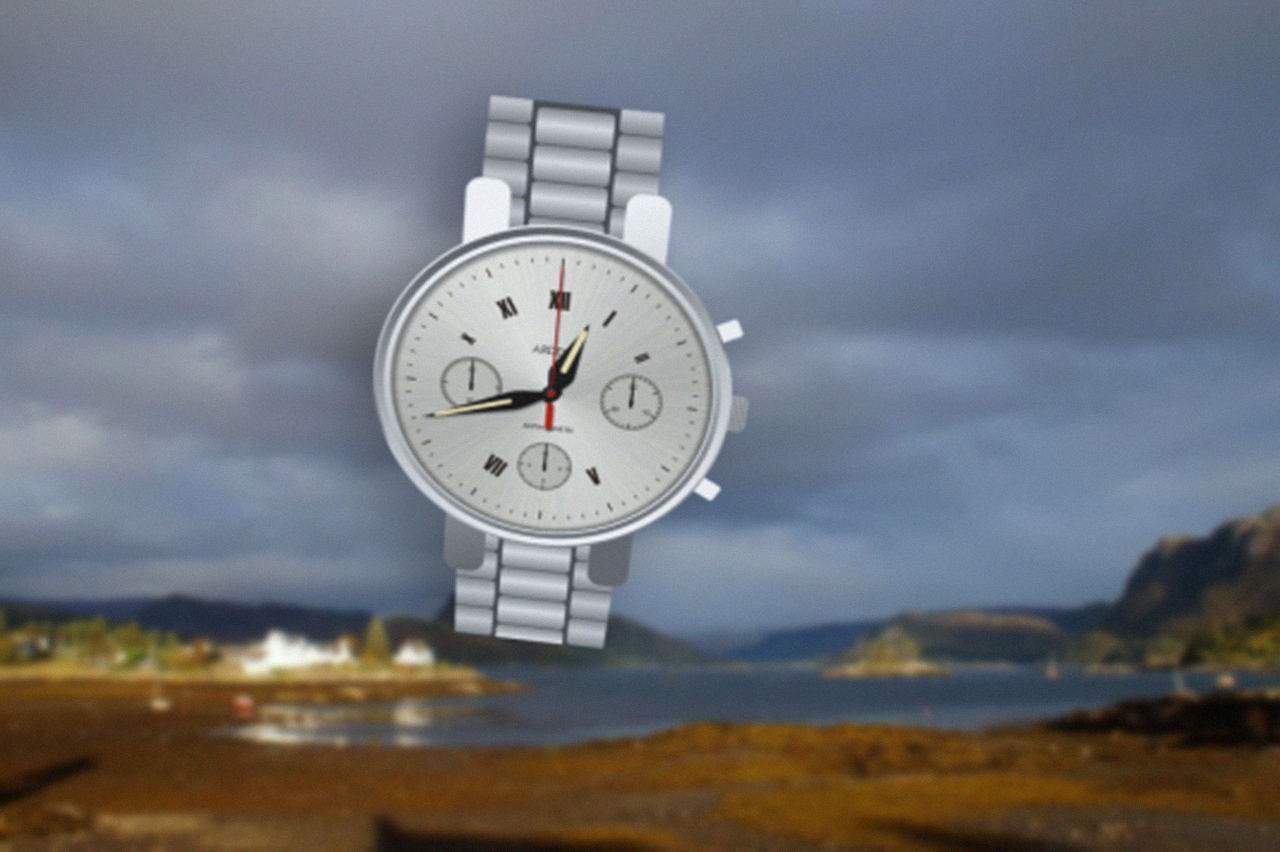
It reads **12:42**
